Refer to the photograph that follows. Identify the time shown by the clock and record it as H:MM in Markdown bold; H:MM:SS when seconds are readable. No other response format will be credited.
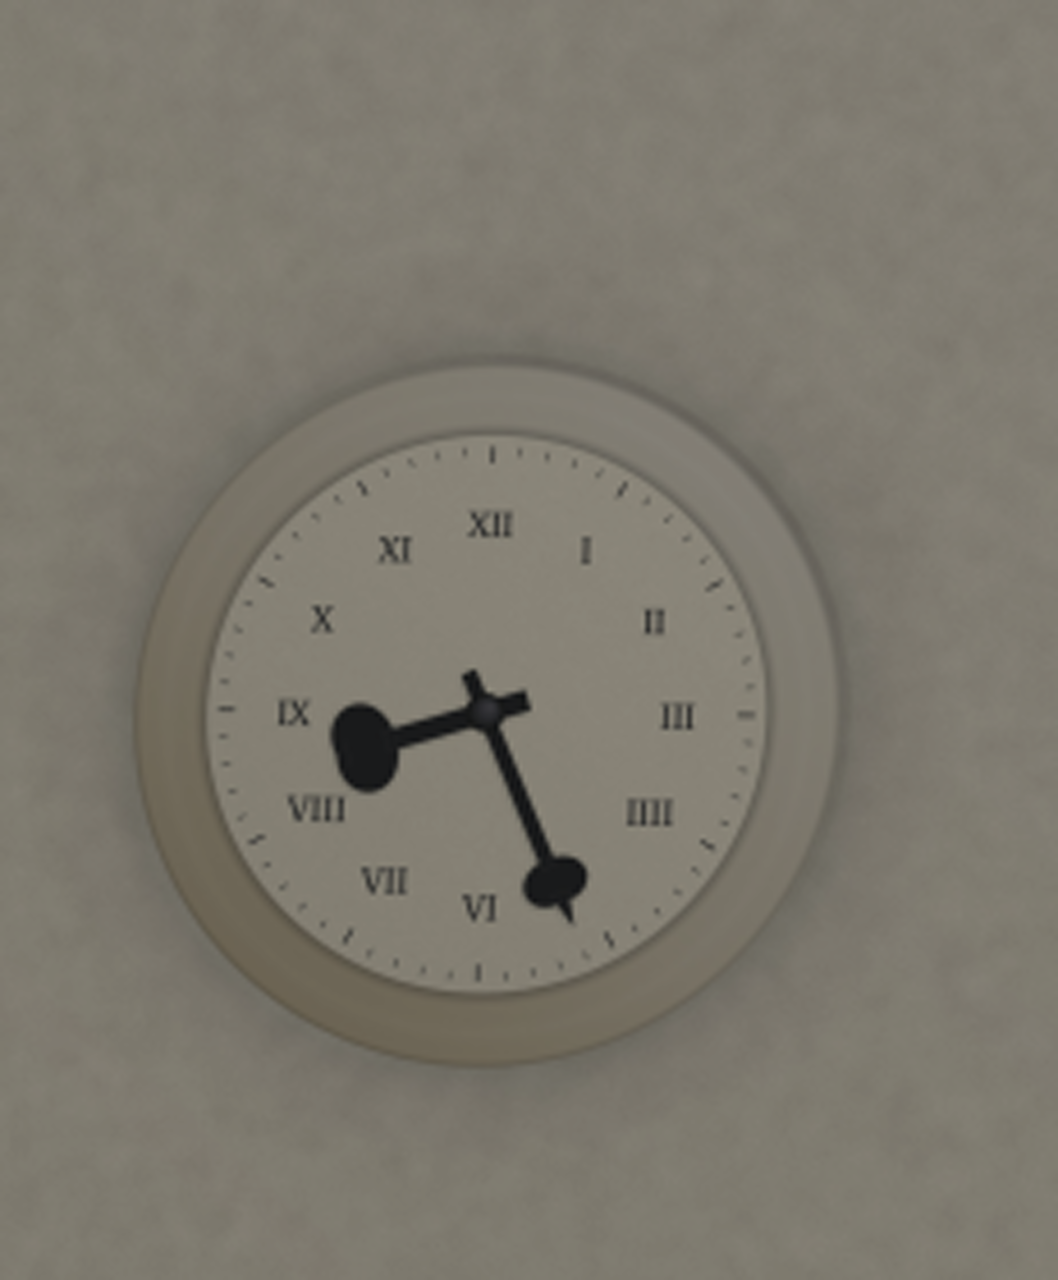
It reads **8:26**
